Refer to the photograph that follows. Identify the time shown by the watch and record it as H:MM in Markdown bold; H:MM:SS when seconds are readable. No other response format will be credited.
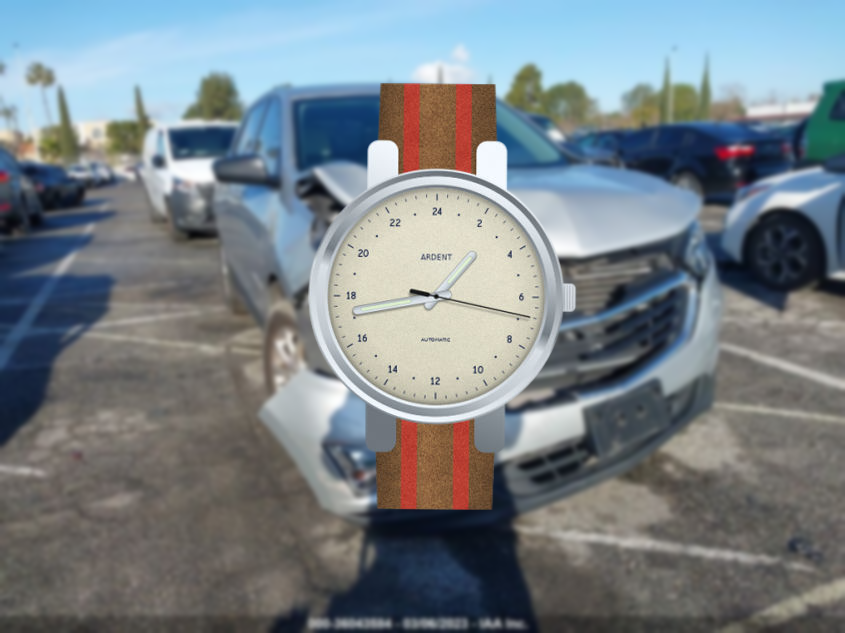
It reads **2:43:17**
